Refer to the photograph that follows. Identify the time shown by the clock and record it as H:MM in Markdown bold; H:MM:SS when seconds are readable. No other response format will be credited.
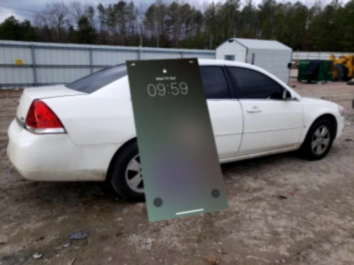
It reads **9:59**
